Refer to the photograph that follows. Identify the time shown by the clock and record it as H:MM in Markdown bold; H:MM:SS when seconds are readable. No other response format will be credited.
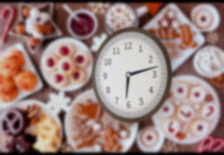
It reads **6:13**
